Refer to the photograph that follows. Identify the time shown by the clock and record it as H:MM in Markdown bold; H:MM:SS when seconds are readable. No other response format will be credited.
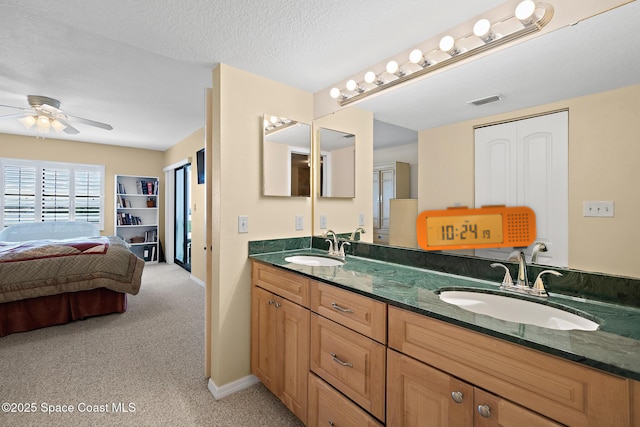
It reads **10:24**
